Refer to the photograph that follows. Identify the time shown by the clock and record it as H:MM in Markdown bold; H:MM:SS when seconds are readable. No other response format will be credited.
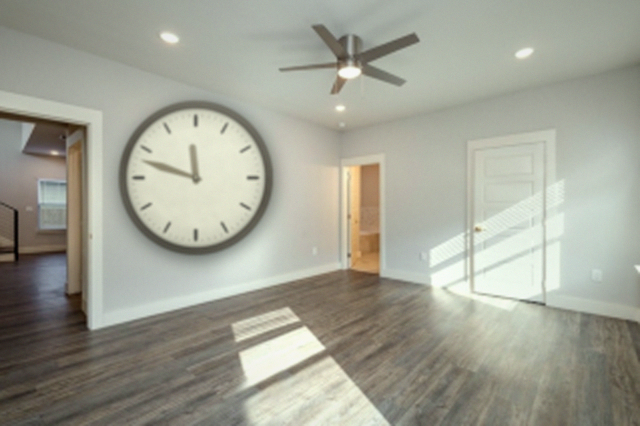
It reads **11:48**
